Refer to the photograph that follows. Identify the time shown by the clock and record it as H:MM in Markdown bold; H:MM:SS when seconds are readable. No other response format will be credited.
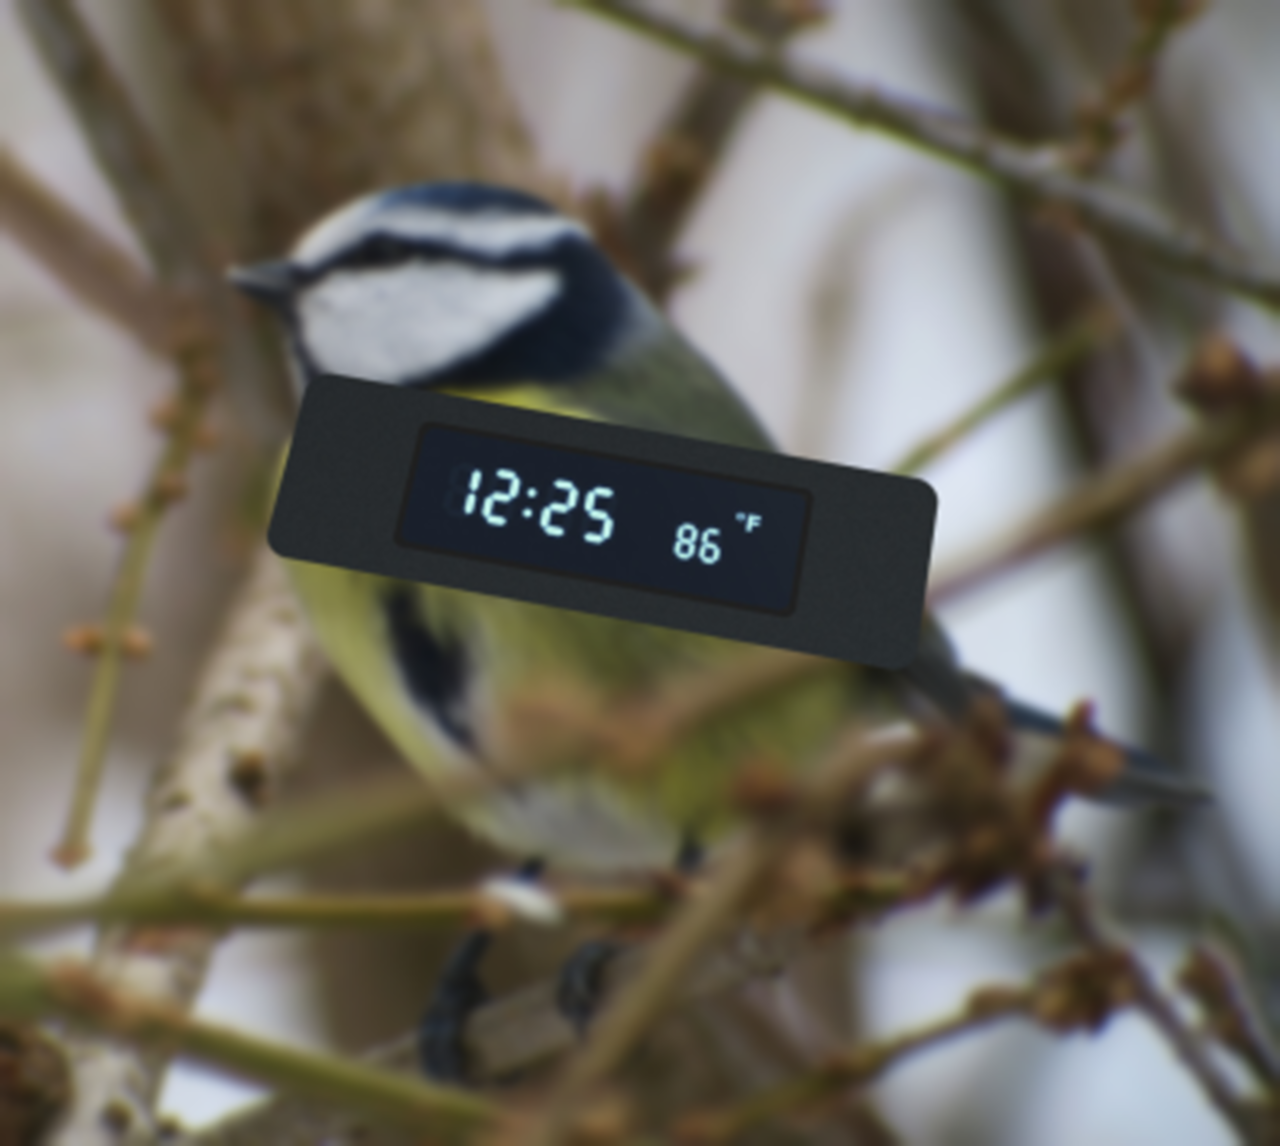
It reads **12:25**
